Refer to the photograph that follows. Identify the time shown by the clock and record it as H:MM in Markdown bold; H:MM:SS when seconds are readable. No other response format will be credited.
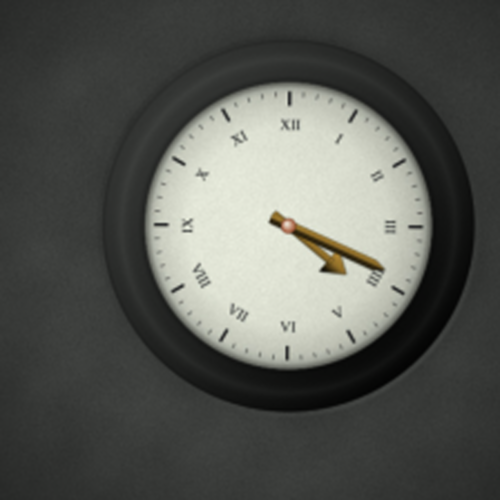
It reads **4:19**
